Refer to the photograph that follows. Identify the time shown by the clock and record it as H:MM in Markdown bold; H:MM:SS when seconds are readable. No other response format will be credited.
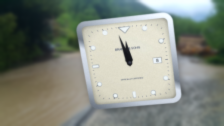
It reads **11:58**
